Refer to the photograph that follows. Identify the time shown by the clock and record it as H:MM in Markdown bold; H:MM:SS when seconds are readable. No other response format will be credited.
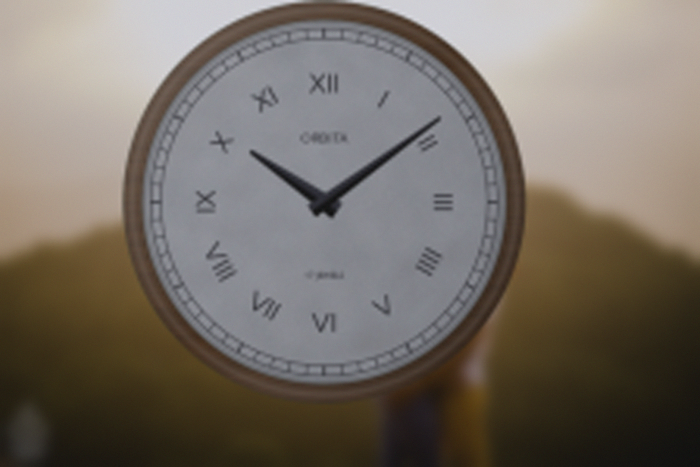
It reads **10:09**
